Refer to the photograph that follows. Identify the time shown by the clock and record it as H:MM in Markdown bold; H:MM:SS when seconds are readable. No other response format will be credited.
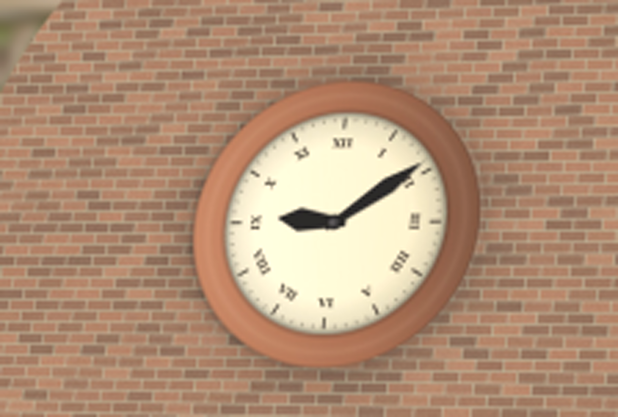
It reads **9:09**
